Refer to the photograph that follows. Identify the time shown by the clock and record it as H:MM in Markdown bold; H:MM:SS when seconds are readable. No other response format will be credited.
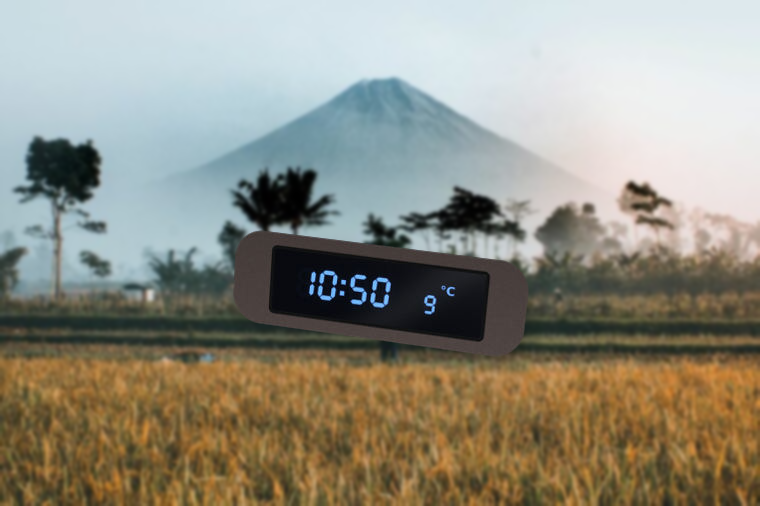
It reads **10:50**
